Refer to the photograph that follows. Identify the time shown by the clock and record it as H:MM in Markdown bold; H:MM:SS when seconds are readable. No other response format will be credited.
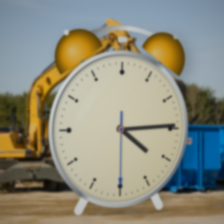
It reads **4:14:30**
